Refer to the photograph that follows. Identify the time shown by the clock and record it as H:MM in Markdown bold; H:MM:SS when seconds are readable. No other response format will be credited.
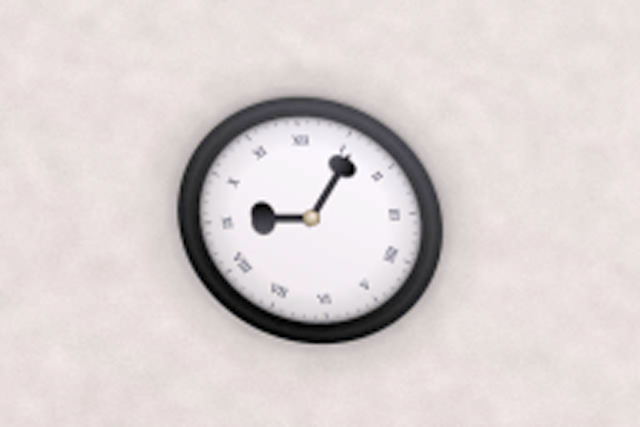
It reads **9:06**
